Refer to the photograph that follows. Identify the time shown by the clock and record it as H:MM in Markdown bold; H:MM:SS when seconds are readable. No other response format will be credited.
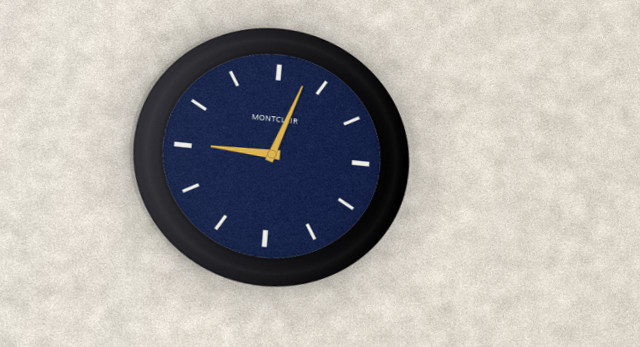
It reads **9:03**
